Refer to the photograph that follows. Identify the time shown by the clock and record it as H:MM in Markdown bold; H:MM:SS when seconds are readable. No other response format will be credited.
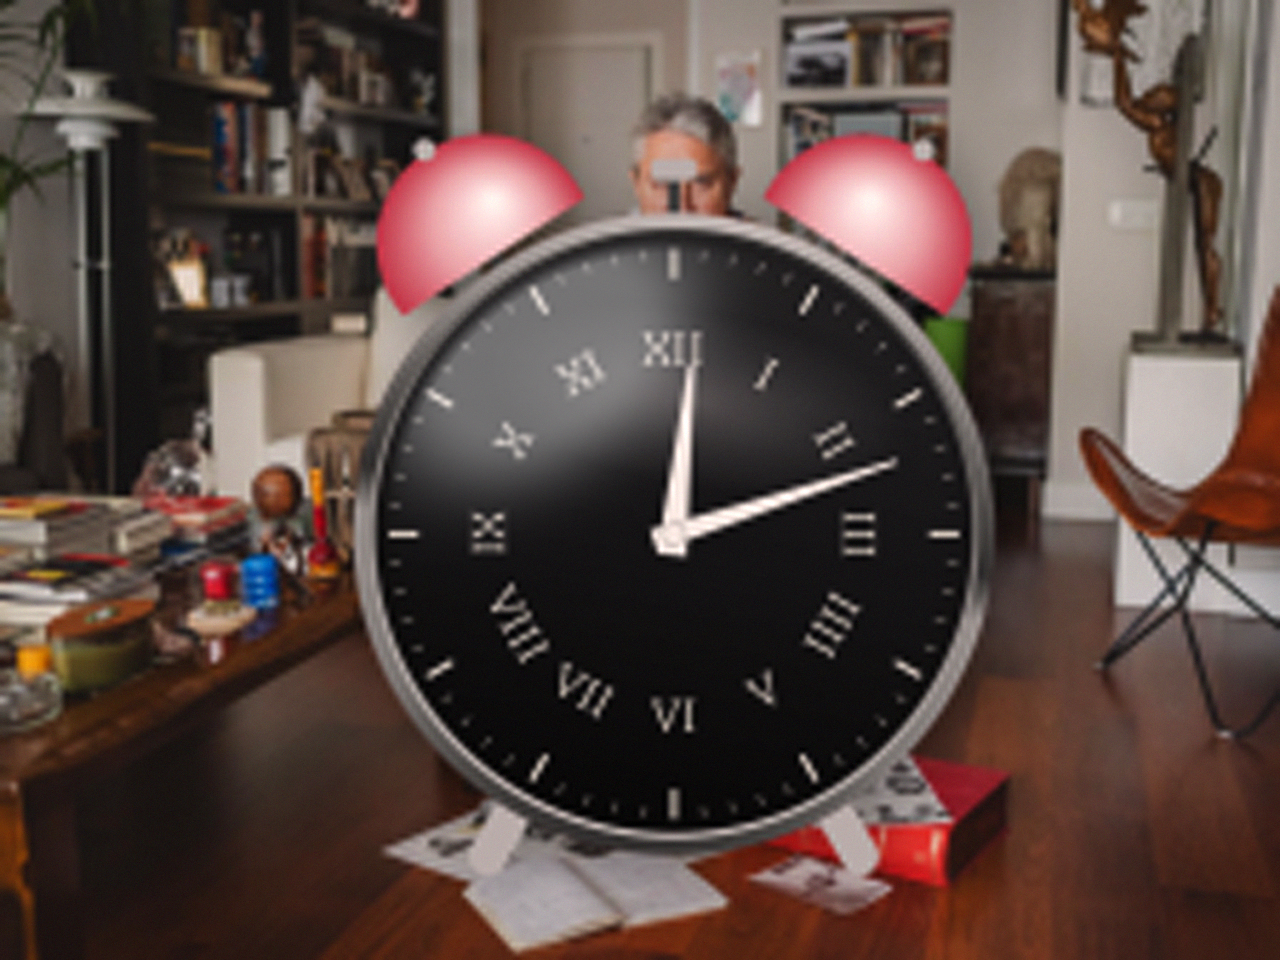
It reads **12:12**
